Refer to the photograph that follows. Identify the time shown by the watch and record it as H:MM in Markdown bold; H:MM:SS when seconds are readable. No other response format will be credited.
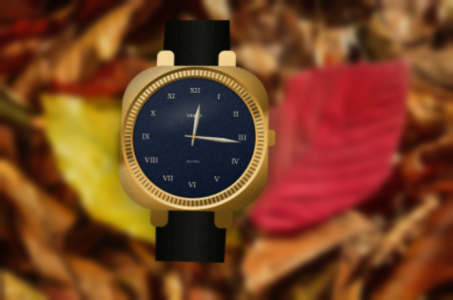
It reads **12:16**
